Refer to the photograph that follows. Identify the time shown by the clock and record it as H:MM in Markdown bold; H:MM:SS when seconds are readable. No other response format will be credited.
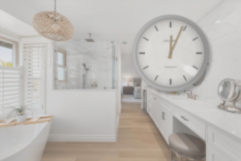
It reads **12:04**
